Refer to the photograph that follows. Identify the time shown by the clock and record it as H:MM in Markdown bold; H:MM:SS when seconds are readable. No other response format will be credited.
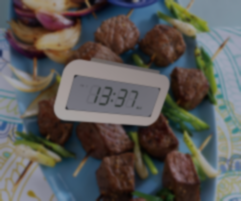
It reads **13:37**
